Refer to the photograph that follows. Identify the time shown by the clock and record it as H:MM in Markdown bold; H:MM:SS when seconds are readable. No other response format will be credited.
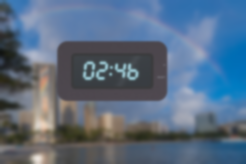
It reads **2:46**
